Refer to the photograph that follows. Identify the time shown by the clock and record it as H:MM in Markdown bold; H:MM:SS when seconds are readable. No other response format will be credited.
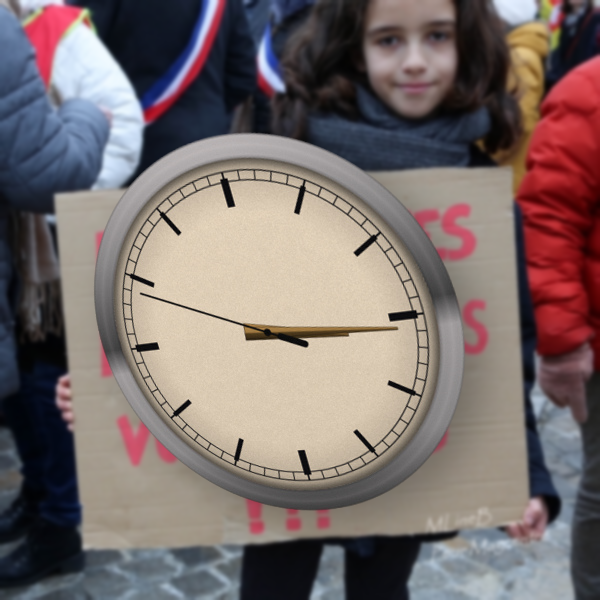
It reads **3:15:49**
